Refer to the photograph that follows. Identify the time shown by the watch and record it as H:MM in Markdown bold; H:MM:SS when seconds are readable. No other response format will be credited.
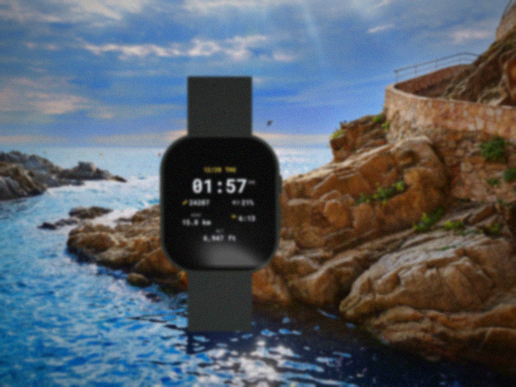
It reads **1:57**
